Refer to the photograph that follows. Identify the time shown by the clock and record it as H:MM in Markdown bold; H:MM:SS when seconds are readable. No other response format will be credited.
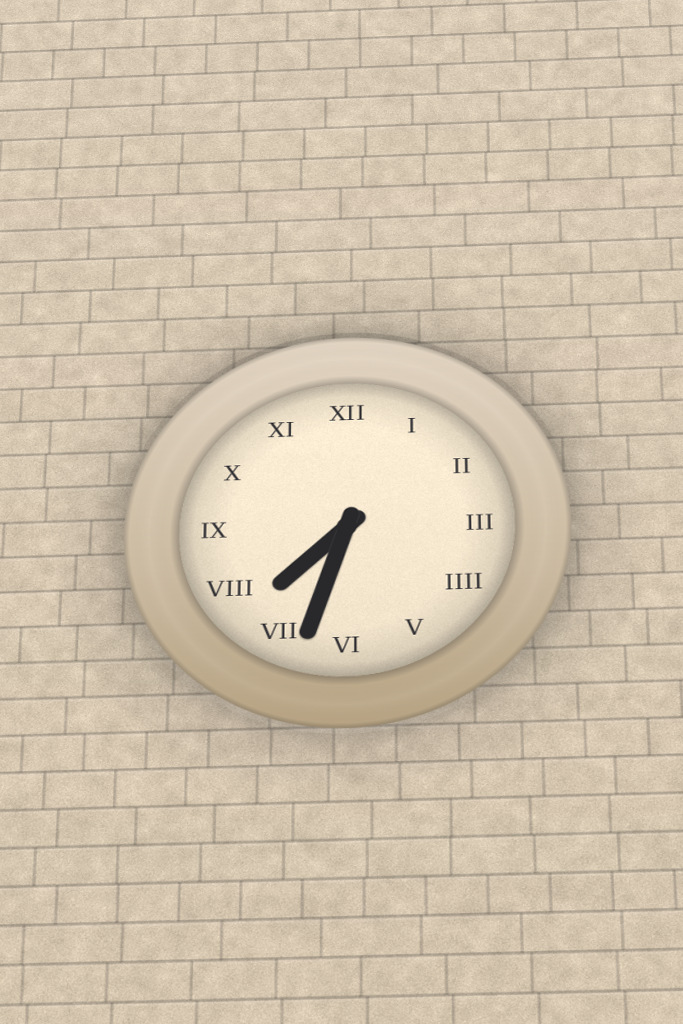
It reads **7:33**
